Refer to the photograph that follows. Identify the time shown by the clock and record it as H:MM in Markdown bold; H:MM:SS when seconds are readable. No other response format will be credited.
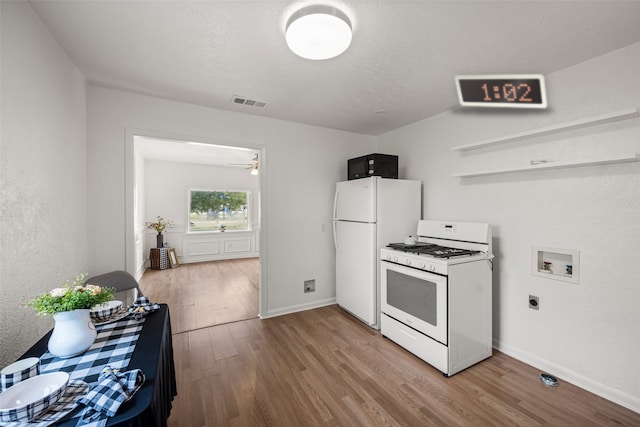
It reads **1:02**
